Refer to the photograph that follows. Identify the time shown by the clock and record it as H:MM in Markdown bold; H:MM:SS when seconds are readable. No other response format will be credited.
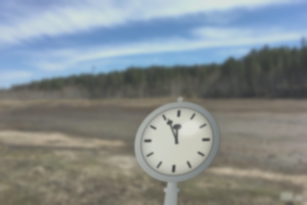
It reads **11:56**
